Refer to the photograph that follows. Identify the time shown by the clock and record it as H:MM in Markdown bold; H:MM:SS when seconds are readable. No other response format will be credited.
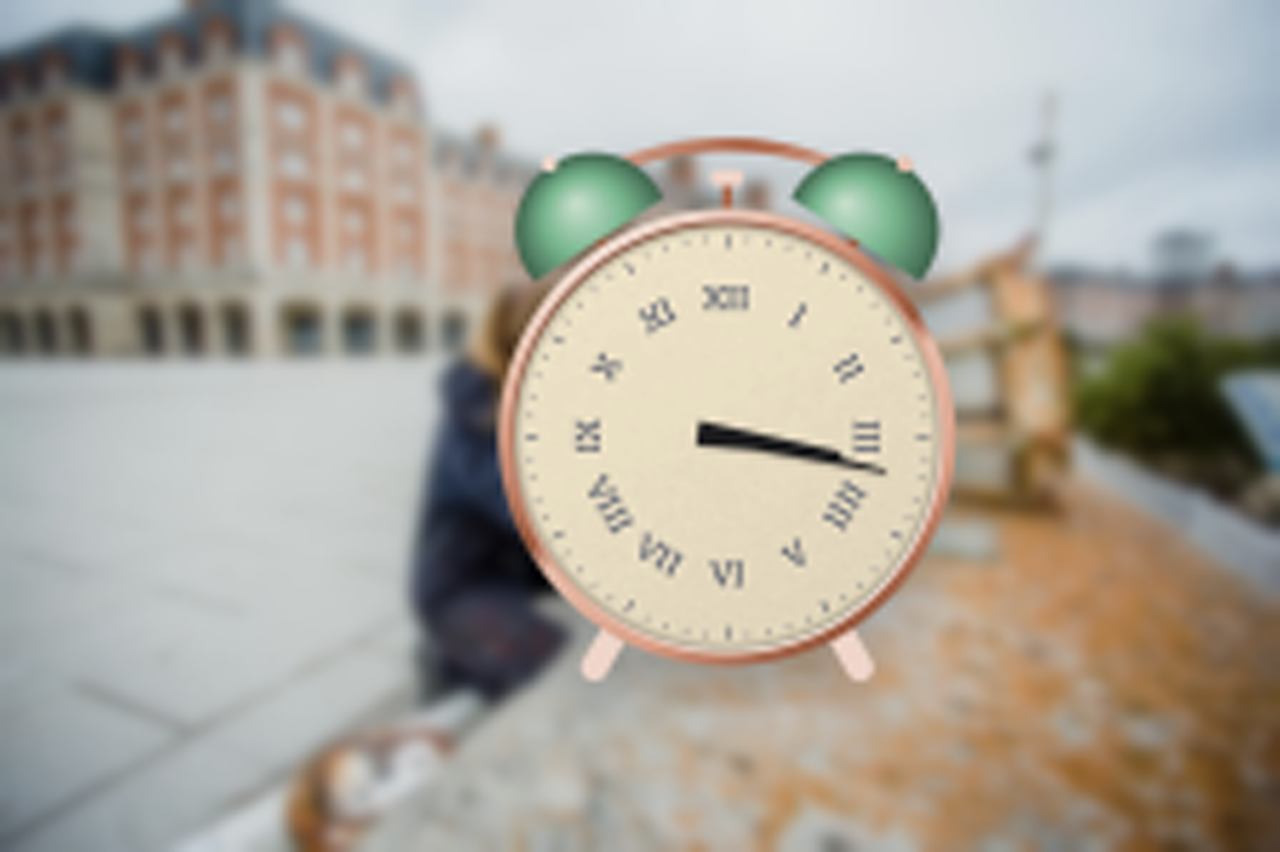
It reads **3:17**
